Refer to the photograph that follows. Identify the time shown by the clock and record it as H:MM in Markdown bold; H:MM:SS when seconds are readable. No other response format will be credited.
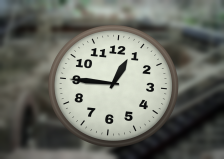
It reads **12:45**
